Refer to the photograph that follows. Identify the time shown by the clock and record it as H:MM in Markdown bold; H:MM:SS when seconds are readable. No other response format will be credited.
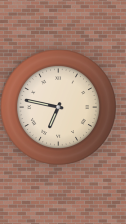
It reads **6:47**
